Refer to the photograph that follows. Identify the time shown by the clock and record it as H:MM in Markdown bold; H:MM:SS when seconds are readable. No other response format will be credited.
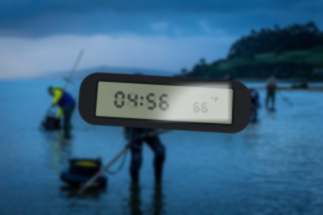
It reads **4:56**
